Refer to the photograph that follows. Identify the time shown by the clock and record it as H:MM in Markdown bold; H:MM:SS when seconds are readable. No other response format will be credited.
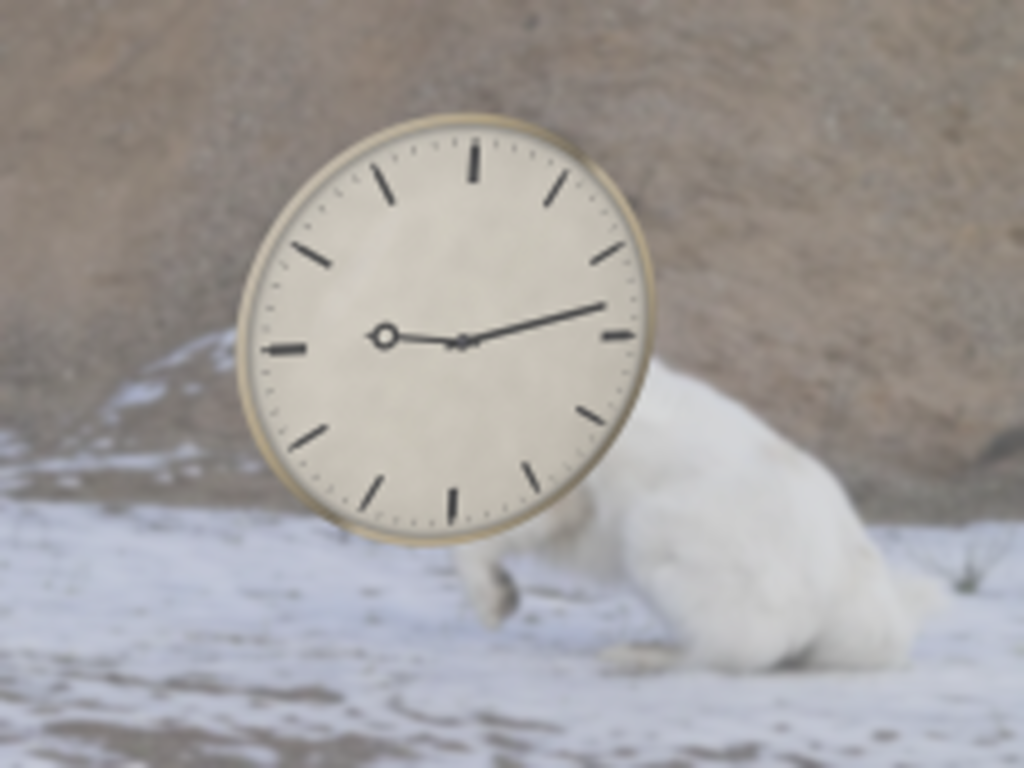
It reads **9:13**
